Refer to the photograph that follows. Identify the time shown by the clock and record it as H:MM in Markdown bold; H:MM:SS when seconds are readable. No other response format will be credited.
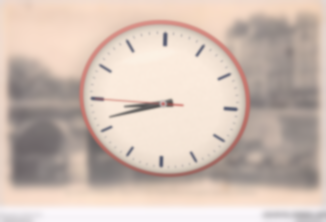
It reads **8:41:45**
